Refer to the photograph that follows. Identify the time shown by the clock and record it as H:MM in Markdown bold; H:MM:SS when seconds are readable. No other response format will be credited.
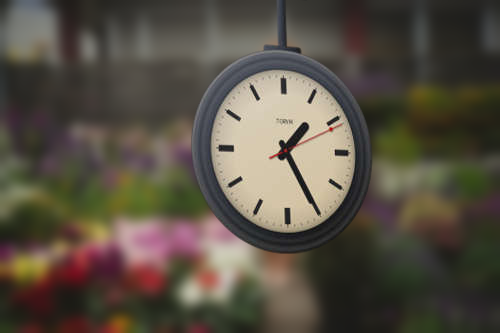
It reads **1:25:11**
